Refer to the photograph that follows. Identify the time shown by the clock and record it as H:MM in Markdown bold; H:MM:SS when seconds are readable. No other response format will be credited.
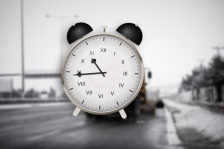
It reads **10:44**
